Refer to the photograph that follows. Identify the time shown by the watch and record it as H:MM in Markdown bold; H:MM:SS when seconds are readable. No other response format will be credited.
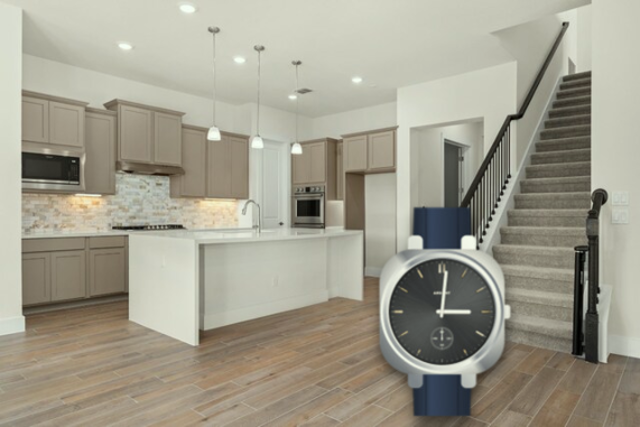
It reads **3:01**
